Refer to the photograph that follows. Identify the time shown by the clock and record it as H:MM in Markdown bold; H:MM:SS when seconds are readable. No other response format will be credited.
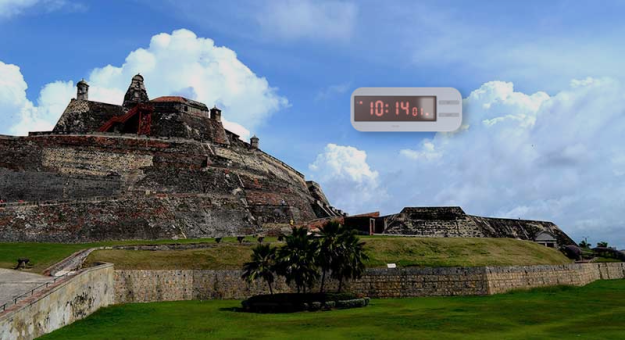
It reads **10:14:01**
